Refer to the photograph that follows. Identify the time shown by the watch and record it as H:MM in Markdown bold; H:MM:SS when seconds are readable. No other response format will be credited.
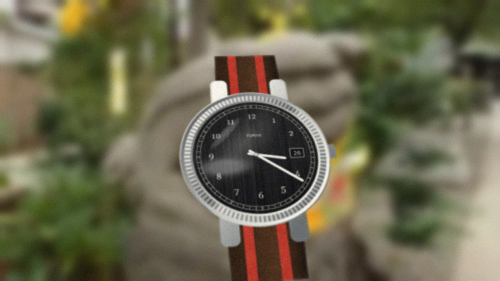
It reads **3:21**
